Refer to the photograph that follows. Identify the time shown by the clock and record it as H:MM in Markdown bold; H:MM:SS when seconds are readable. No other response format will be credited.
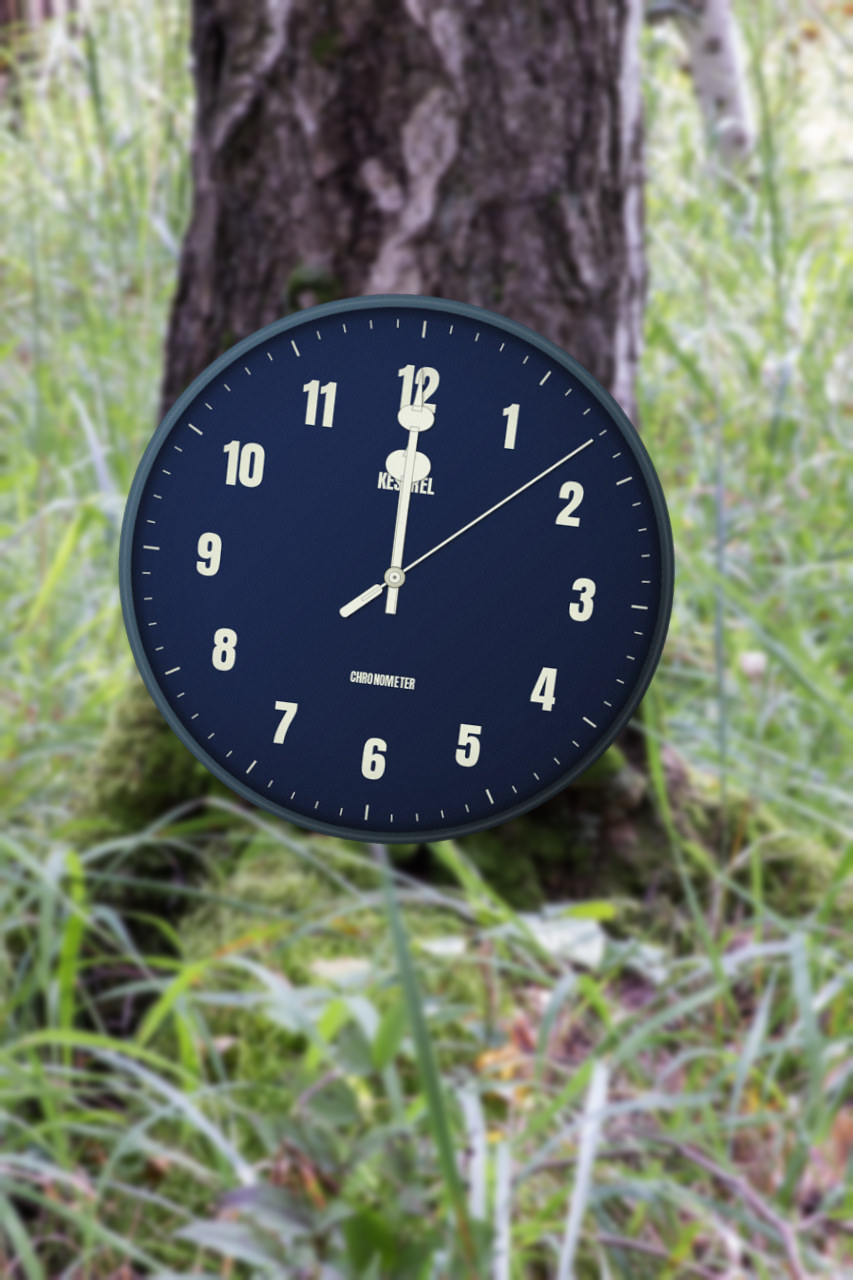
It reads **12:00:08**
